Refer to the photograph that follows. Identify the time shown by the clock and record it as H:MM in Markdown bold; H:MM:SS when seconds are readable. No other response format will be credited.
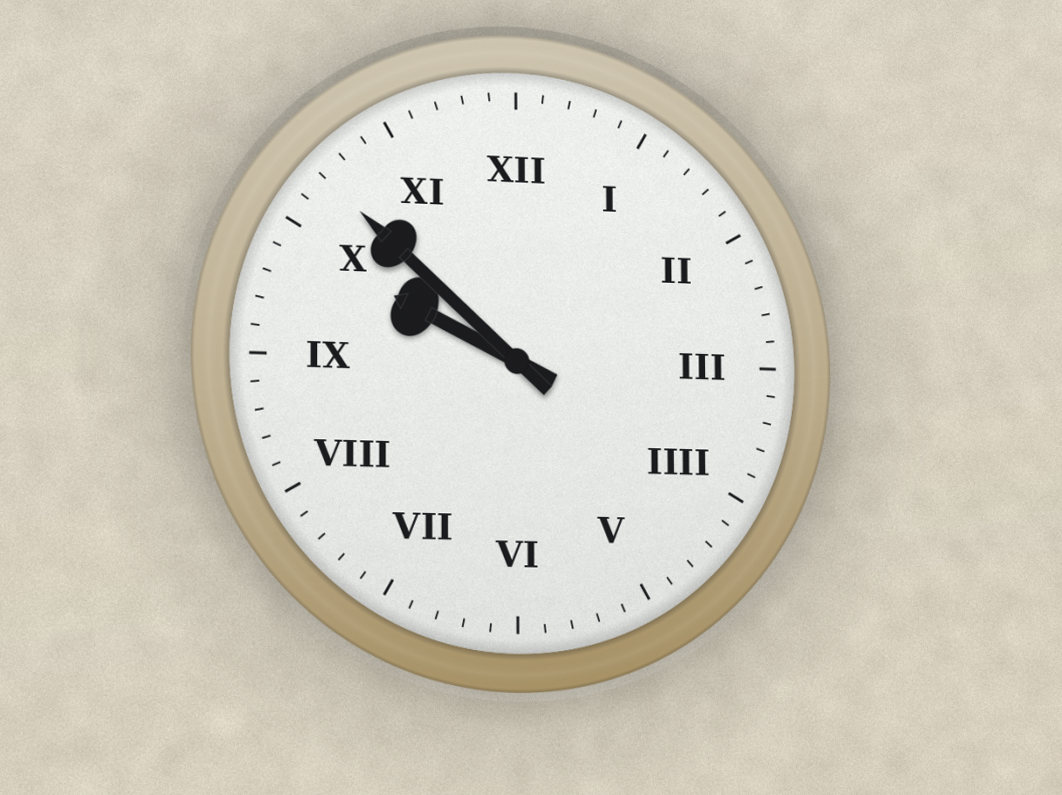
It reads **9:52**
